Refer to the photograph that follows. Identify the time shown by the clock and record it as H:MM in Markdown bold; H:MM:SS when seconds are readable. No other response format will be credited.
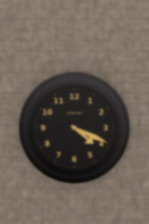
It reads **4:19**
